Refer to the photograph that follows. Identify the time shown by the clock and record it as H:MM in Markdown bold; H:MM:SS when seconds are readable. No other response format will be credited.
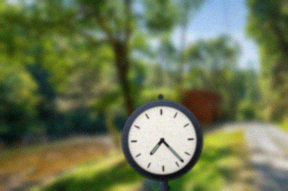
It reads **7:23**
